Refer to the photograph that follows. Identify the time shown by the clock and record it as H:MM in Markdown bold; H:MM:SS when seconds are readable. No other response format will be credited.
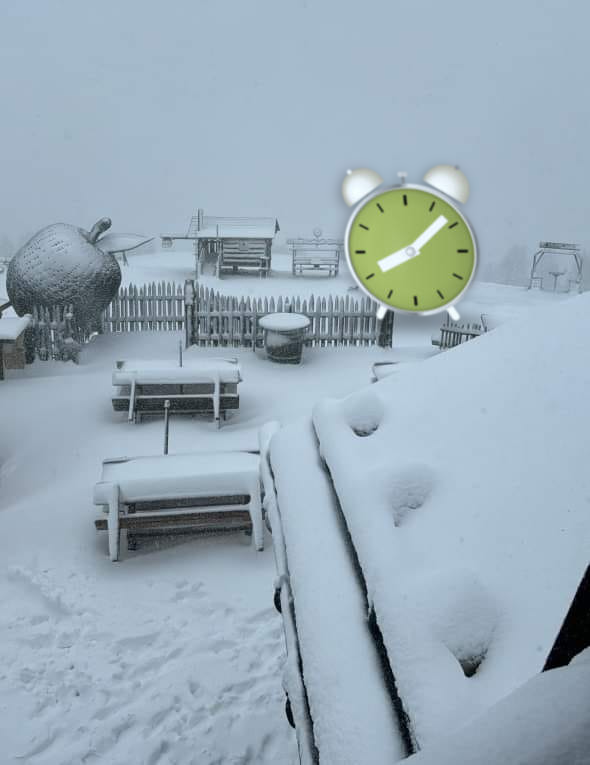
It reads **8:08**
